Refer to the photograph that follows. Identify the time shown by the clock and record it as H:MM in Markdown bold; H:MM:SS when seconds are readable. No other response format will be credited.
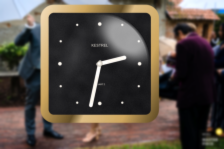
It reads **2:32**
